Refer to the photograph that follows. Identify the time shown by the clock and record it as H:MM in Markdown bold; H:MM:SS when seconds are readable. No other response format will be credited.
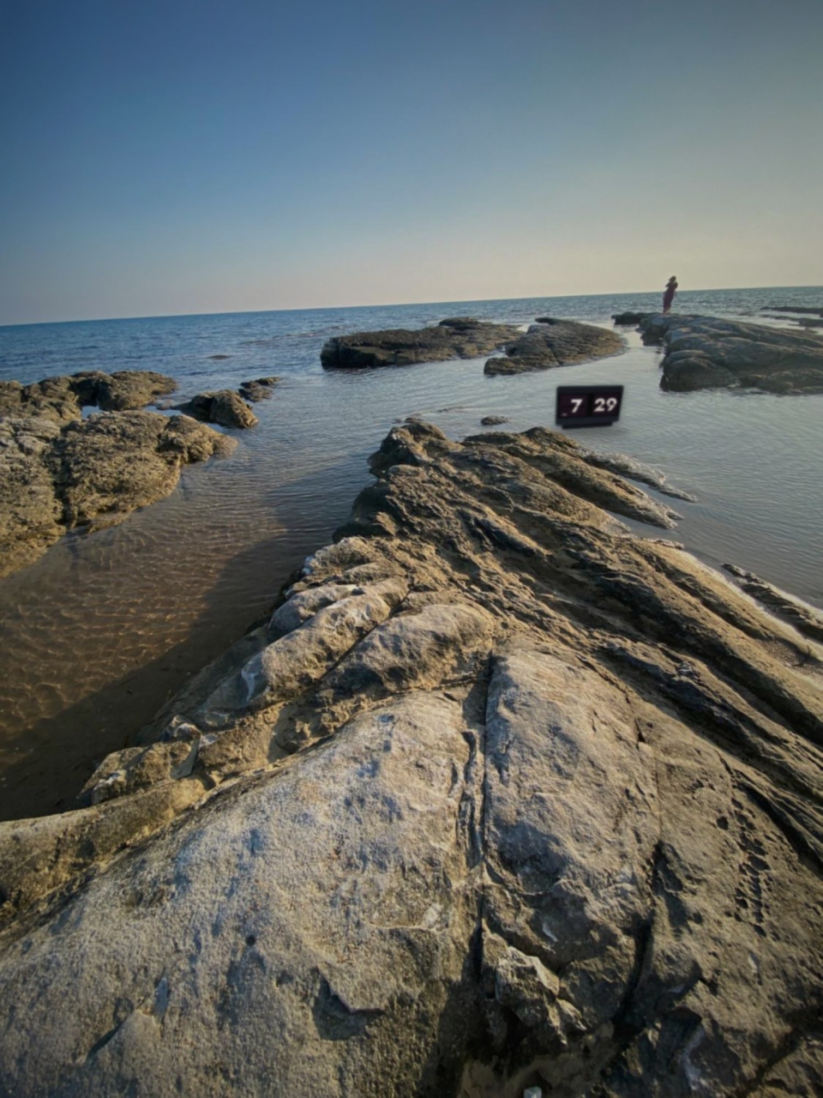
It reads **7:29**
